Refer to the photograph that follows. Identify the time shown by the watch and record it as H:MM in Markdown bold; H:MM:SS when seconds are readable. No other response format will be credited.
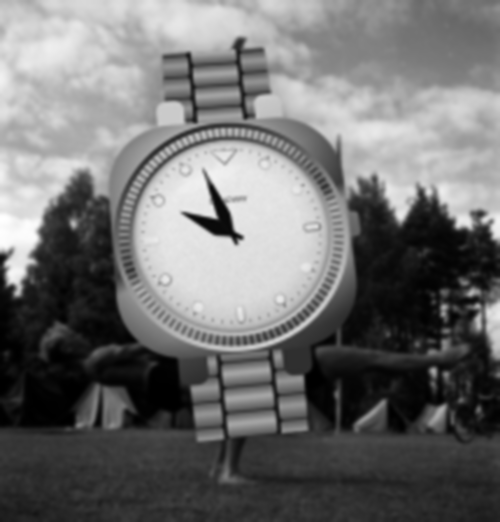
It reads **9:57**
